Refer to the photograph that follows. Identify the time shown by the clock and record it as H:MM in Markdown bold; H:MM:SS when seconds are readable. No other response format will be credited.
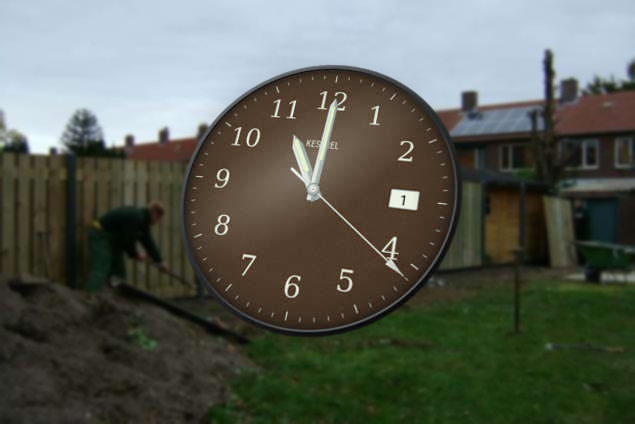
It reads **11:00:21**
